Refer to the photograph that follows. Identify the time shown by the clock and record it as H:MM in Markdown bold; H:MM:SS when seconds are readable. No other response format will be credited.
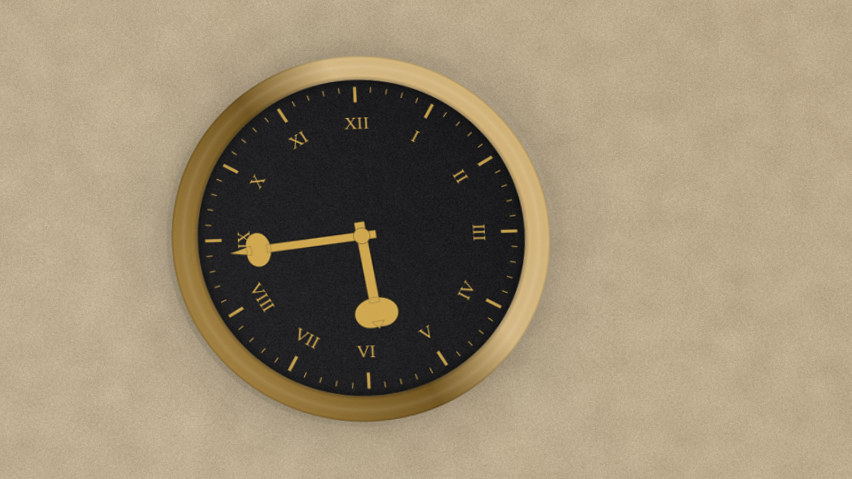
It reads **5:44**
